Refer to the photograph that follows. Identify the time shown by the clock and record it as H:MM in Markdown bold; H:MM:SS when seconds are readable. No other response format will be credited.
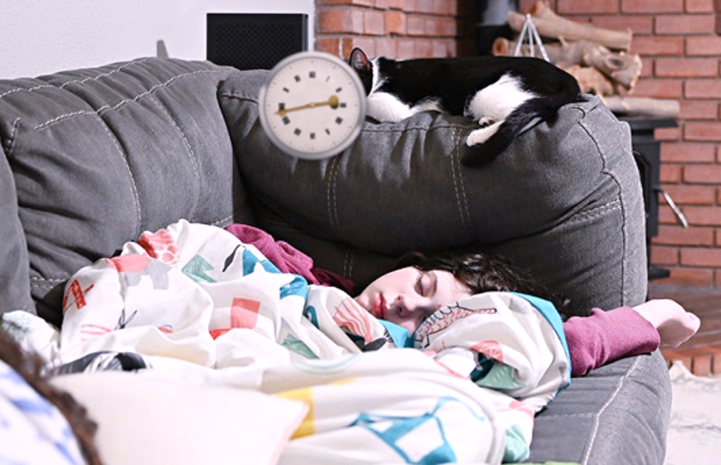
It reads **2:43**
